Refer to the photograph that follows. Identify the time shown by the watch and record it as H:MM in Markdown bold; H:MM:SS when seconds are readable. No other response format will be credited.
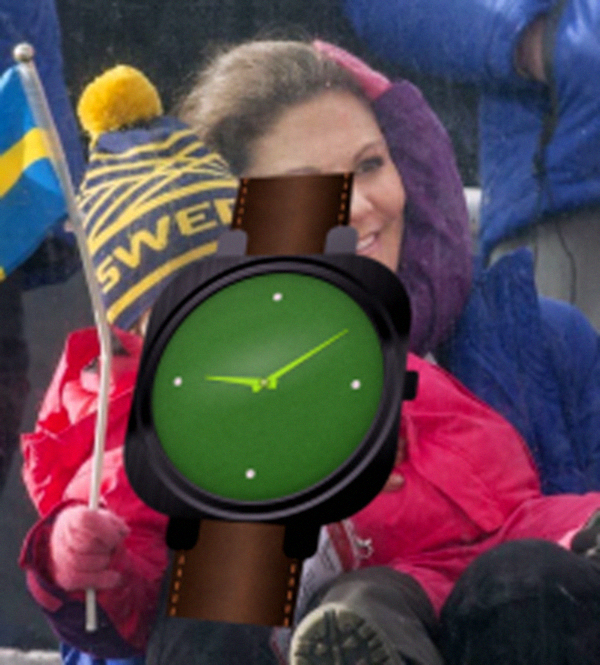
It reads **9:09**
